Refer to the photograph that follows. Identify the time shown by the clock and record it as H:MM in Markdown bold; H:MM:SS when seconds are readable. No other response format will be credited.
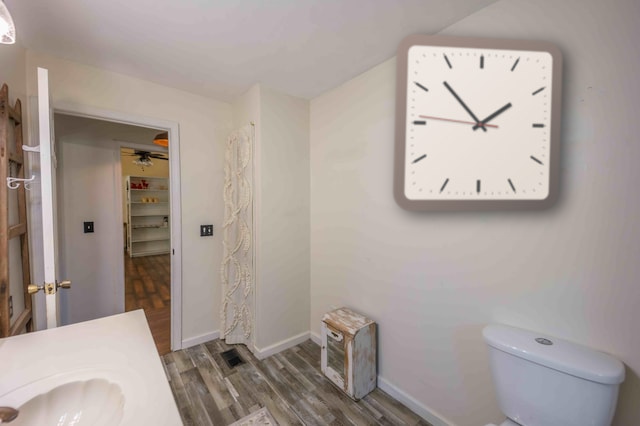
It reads **1:52:46**
